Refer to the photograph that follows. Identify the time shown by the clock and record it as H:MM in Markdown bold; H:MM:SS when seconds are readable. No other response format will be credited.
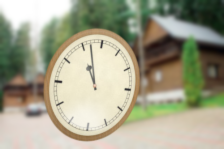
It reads **10:57**
